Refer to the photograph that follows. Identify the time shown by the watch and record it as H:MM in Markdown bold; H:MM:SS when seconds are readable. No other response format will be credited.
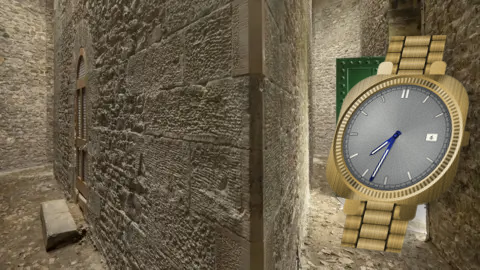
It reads **7:33**
